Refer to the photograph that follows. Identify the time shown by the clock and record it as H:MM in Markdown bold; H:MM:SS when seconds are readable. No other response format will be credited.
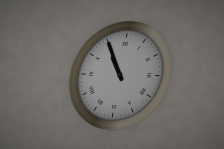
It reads **10:55**
